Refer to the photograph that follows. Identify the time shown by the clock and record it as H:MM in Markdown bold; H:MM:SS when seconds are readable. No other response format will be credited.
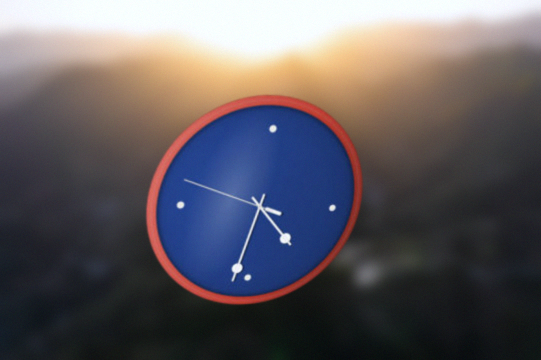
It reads **4:31:48**
